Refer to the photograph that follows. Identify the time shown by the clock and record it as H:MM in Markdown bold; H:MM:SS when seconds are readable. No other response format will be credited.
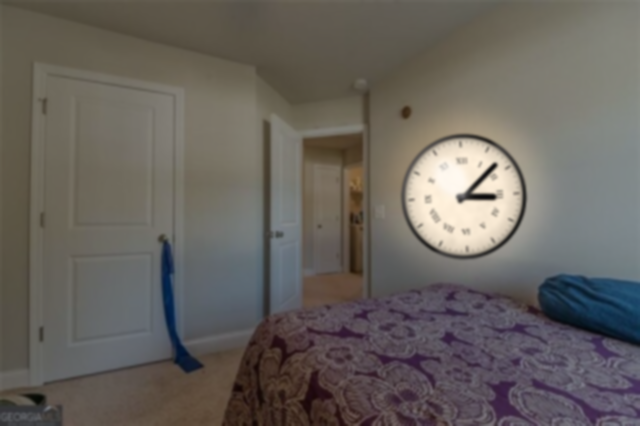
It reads **3:08**
